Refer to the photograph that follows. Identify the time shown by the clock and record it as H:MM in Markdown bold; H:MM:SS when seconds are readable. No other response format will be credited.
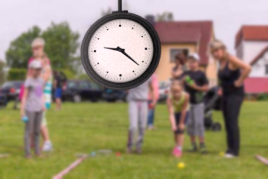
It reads **9:22**
